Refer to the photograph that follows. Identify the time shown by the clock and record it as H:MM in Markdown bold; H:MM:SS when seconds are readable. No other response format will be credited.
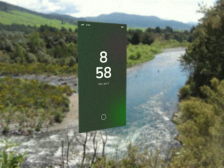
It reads **8:58**
